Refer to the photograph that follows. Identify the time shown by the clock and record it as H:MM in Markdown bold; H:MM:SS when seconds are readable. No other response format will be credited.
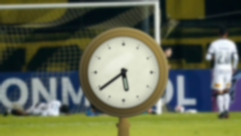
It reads **5:39**
